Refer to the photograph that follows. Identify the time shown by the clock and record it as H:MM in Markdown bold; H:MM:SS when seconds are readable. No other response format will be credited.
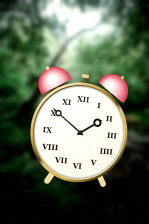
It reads **1:51**
